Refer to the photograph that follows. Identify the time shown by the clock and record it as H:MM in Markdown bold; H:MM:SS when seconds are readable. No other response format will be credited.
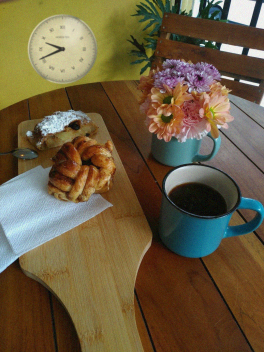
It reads **9:41**
